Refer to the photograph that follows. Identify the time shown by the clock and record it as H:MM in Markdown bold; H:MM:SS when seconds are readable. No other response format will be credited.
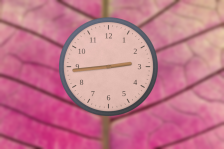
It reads **2:44**
